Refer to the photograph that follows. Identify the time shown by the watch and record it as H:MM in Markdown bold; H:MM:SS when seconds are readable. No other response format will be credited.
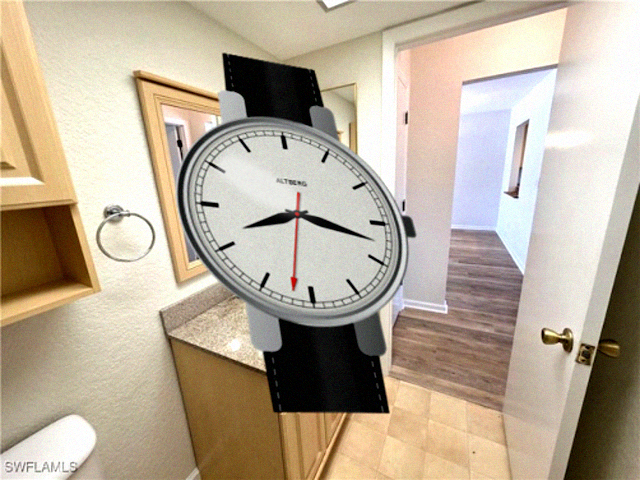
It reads **8:17:32**
